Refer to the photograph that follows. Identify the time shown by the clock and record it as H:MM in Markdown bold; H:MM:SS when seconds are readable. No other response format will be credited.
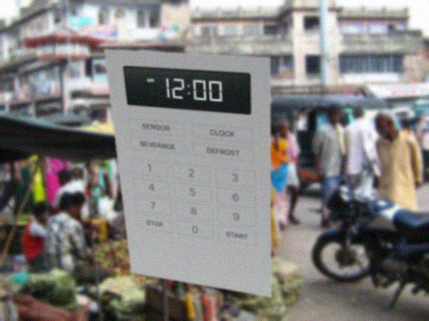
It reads **12:00**
